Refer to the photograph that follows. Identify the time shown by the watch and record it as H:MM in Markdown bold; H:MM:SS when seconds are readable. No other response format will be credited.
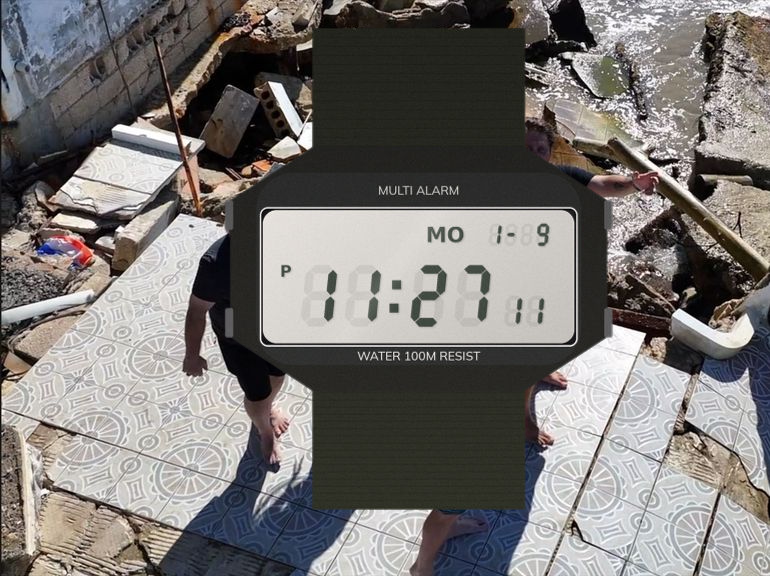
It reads **11:27:11**
